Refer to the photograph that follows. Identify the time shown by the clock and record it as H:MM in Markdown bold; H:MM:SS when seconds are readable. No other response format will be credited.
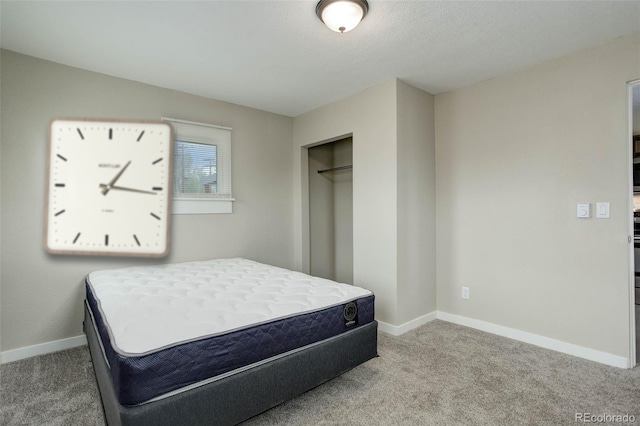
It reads **1:16**
